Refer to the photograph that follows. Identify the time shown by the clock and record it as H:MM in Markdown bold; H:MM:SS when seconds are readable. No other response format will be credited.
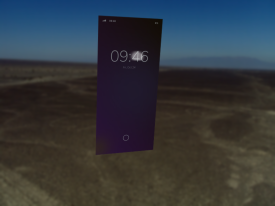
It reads **9:46**
